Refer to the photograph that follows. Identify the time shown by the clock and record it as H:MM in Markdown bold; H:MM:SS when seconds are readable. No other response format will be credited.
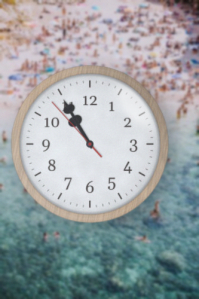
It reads **10:54:53**
